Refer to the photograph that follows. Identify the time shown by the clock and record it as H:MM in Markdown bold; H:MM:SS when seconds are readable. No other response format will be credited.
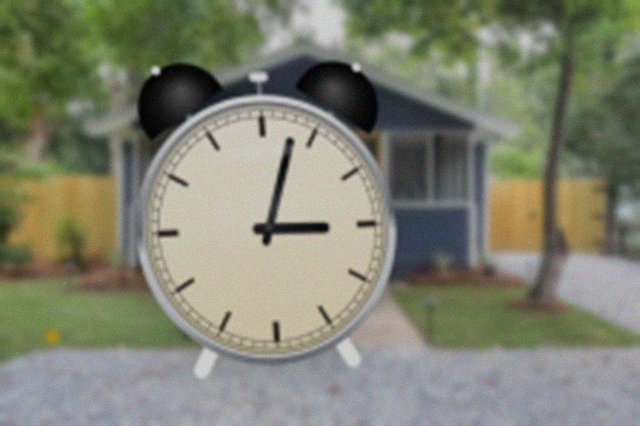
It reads **3:03**
